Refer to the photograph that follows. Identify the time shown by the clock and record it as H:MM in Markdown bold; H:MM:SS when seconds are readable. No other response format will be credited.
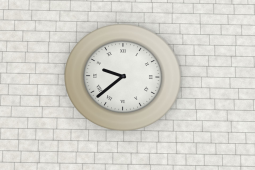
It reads **9:38**
